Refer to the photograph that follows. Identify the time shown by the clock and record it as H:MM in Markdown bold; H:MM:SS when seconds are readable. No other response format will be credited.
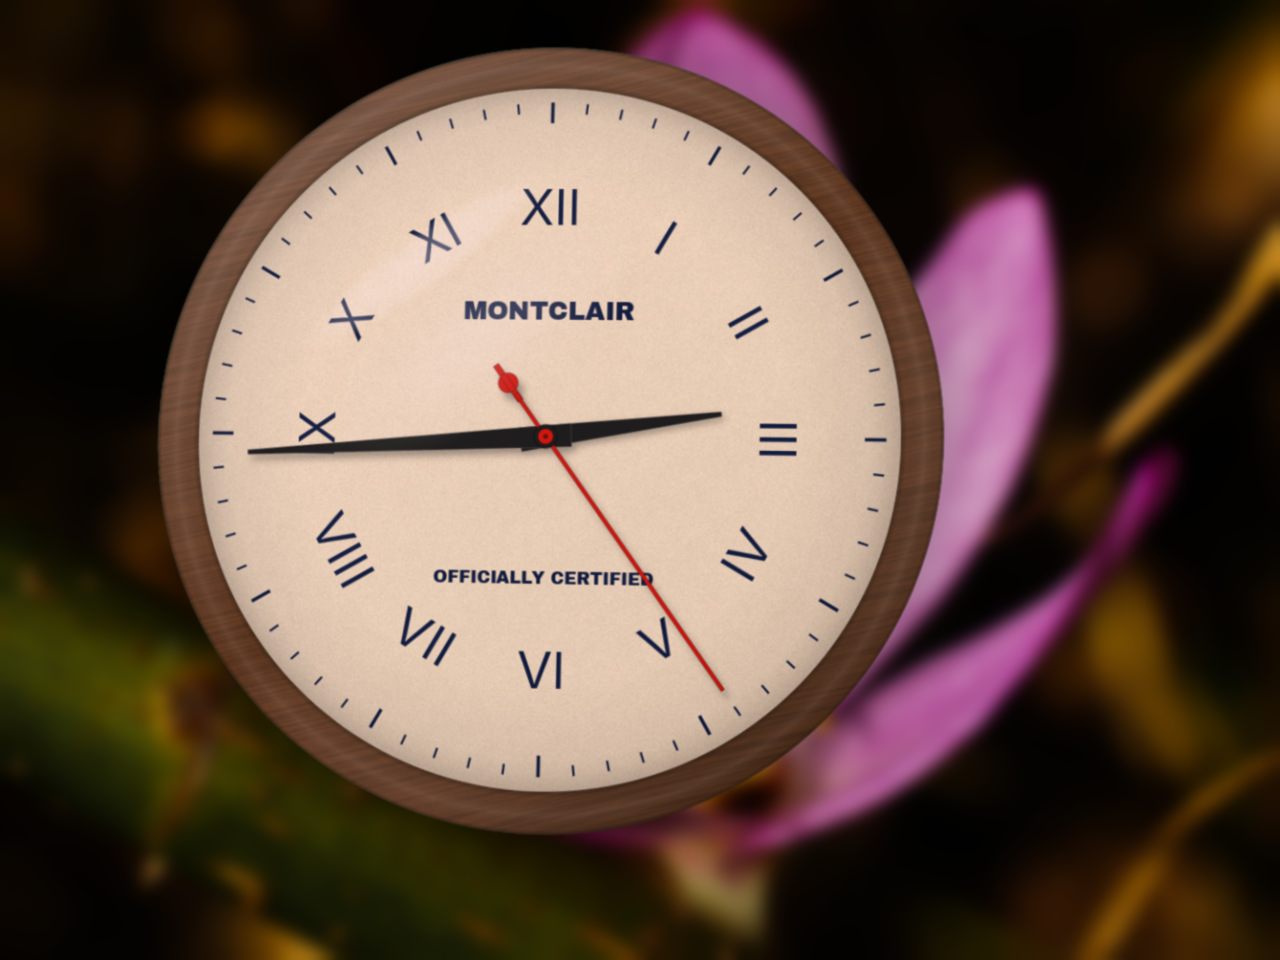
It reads **2:44:24**
